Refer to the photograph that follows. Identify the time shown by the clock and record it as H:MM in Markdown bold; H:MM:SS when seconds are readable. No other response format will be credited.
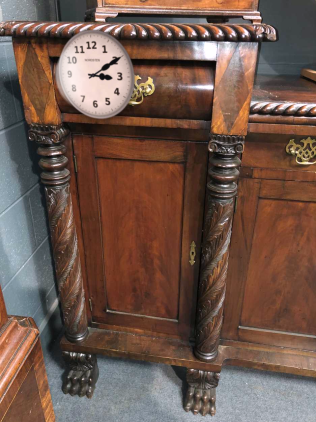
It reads **3:10**
